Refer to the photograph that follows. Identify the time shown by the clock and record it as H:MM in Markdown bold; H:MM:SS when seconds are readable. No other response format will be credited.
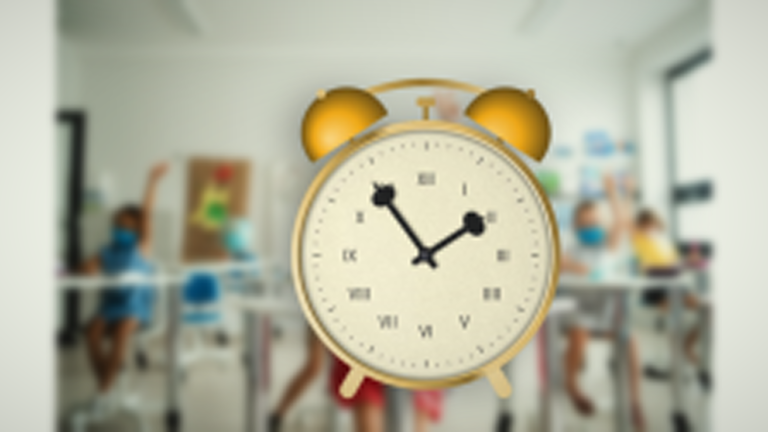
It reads **1:54**
